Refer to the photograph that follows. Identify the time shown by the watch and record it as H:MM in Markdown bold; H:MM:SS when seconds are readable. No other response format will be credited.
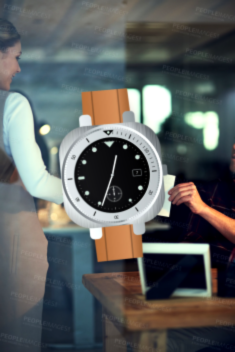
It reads **12:34**
